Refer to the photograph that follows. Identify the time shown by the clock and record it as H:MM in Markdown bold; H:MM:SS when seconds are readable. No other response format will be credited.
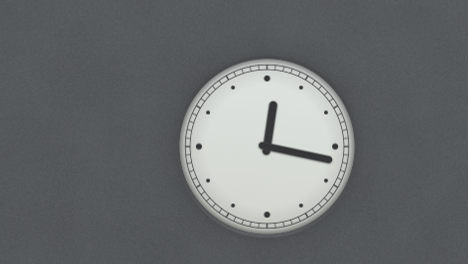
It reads **12:17**
